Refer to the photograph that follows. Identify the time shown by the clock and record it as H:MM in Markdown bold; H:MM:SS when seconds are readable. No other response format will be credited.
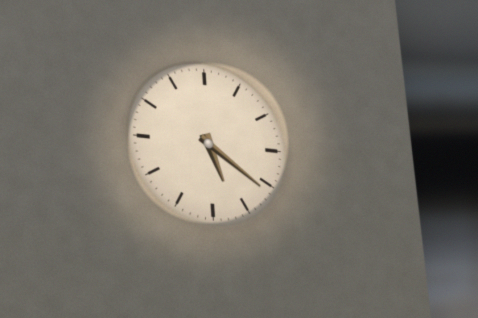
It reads **5:21**
